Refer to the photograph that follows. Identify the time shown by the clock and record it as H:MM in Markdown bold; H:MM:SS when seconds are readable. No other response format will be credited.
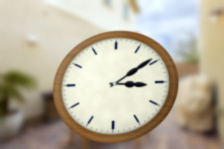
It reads **3:09**
